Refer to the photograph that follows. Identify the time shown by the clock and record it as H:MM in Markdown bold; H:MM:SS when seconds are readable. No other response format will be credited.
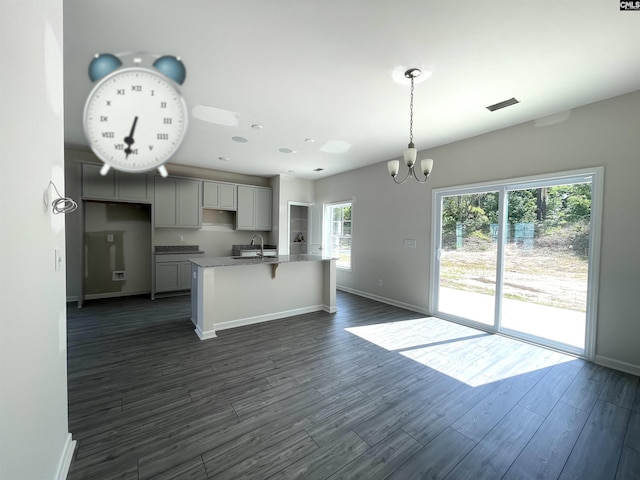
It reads **6:32**
